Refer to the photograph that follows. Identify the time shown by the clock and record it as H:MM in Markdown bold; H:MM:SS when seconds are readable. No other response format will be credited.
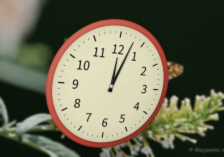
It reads **12:03**
